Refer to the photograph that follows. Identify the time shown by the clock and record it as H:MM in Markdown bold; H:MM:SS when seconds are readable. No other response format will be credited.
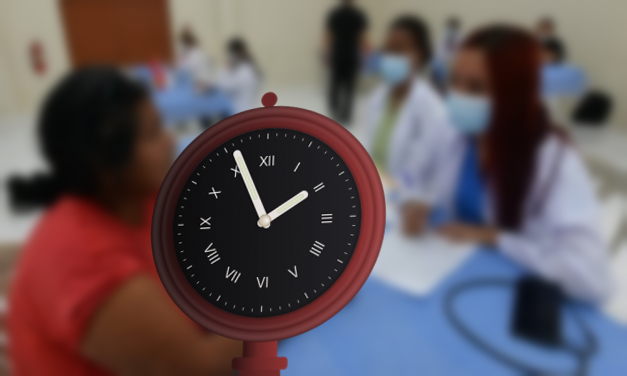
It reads **1:56**
